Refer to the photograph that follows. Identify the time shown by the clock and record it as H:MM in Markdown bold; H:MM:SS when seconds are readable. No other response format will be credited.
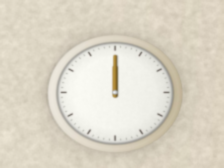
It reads **12:00**
